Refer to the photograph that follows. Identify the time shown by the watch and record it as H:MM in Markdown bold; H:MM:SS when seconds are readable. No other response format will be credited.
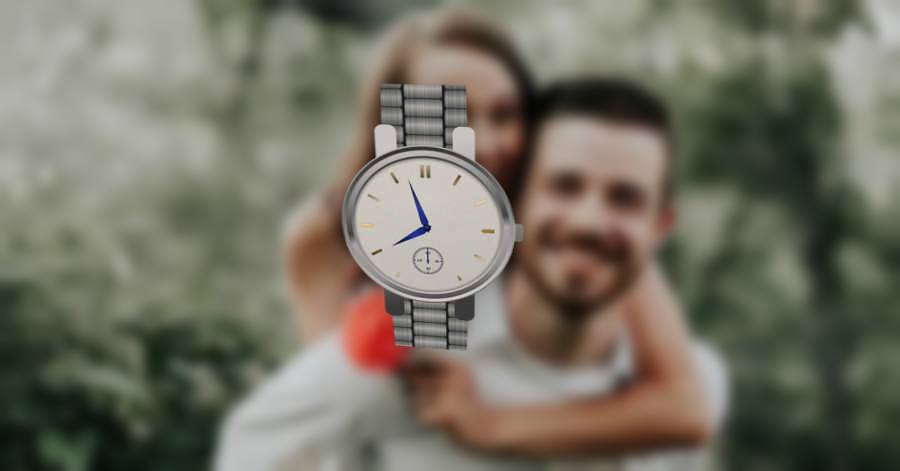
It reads **7:57**
